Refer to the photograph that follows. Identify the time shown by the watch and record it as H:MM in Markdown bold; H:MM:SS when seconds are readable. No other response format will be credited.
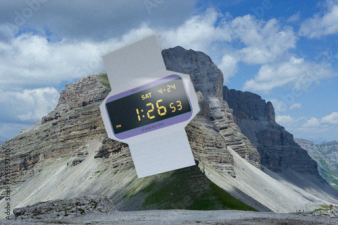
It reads **1:26:53**
